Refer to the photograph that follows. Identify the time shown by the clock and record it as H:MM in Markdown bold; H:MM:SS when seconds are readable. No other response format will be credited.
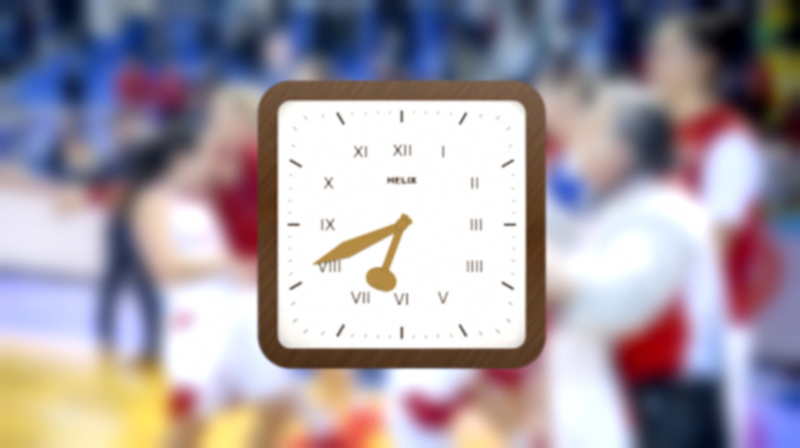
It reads **6:41**
